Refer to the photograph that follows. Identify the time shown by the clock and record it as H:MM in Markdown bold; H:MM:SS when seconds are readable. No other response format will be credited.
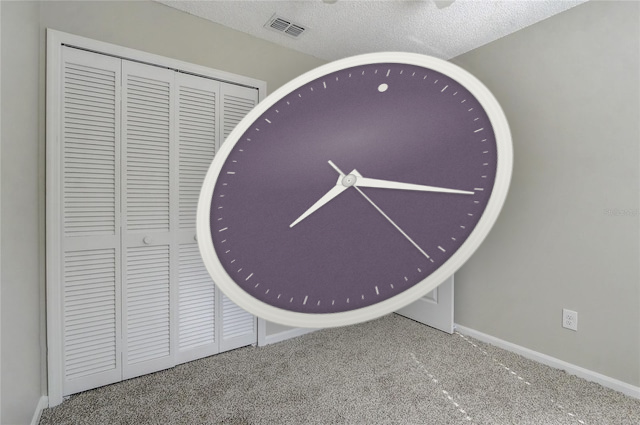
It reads **7:15:21**
